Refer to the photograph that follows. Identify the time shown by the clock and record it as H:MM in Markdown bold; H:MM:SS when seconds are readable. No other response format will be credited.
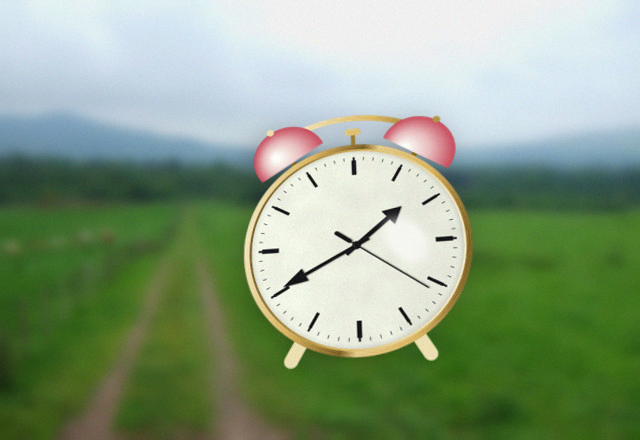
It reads **1:40:21**
